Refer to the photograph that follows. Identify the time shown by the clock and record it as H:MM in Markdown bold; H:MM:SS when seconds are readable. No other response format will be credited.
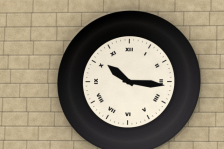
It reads **10:16**
